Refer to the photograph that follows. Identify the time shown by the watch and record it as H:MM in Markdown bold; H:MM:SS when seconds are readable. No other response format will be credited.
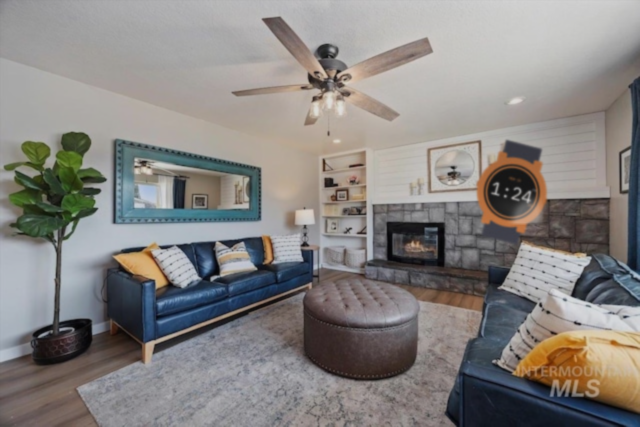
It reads **1:24**
